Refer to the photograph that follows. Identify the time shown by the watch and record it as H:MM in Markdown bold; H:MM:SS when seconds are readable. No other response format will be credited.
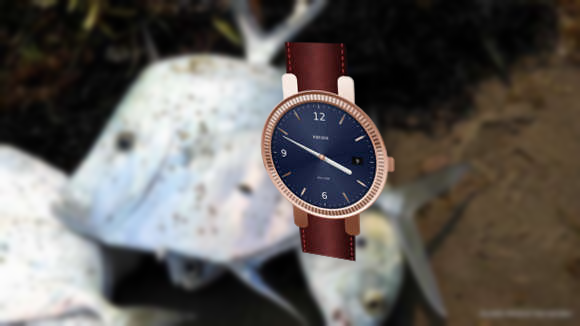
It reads **3:49**
